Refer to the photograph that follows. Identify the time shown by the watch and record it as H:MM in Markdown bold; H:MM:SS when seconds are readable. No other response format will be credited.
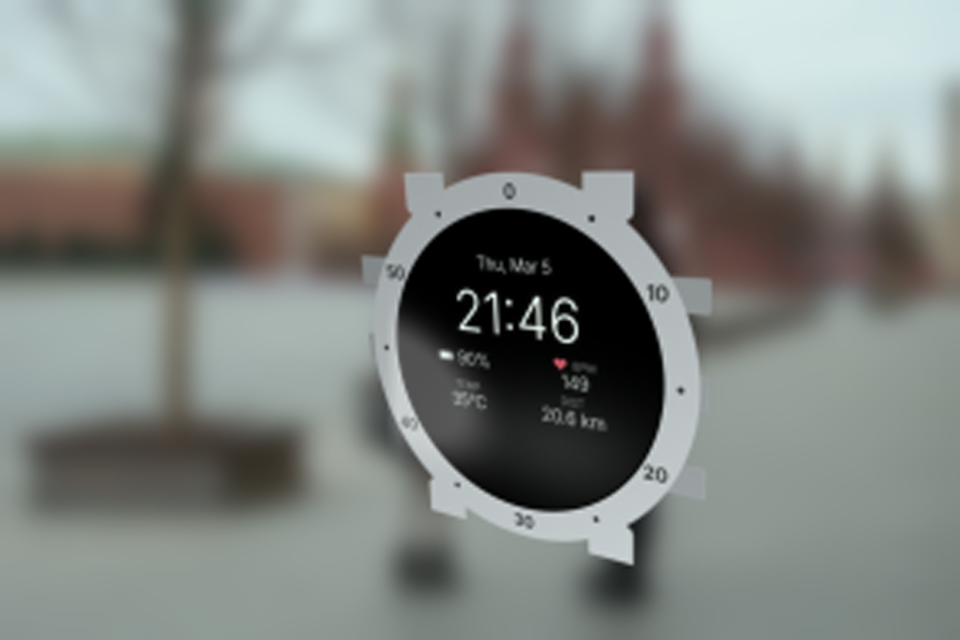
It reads **21:46**
